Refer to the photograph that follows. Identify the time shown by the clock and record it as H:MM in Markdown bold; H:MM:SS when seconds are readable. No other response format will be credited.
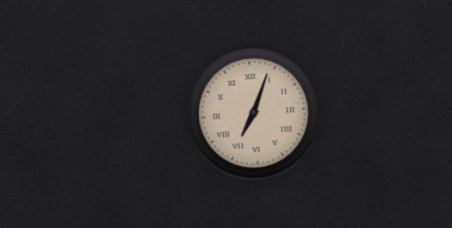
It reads **7:04**
